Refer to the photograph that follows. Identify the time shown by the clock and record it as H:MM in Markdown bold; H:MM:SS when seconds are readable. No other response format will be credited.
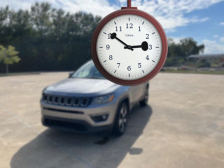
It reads **2:51**
